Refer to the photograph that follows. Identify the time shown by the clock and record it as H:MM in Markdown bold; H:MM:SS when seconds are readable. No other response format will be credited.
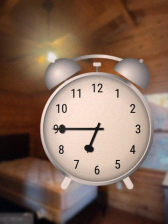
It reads **6:45**
